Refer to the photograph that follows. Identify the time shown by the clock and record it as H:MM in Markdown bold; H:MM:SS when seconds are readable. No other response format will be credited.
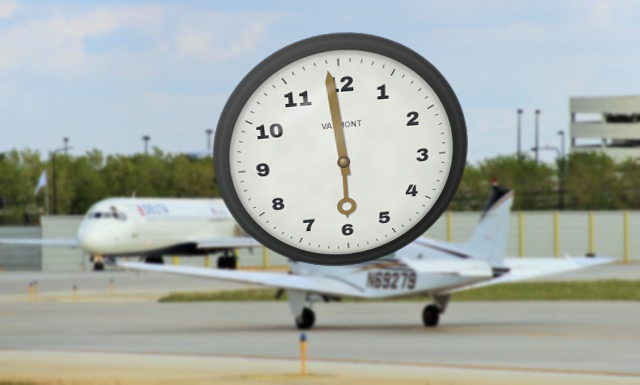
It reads **5:59**
